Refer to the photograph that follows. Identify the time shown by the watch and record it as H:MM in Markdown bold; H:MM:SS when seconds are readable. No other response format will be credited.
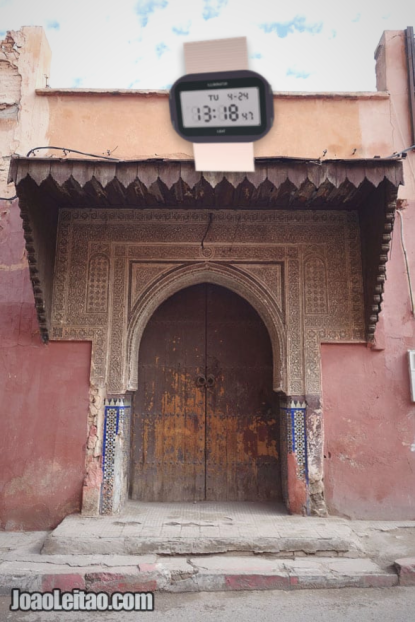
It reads **13:18**
